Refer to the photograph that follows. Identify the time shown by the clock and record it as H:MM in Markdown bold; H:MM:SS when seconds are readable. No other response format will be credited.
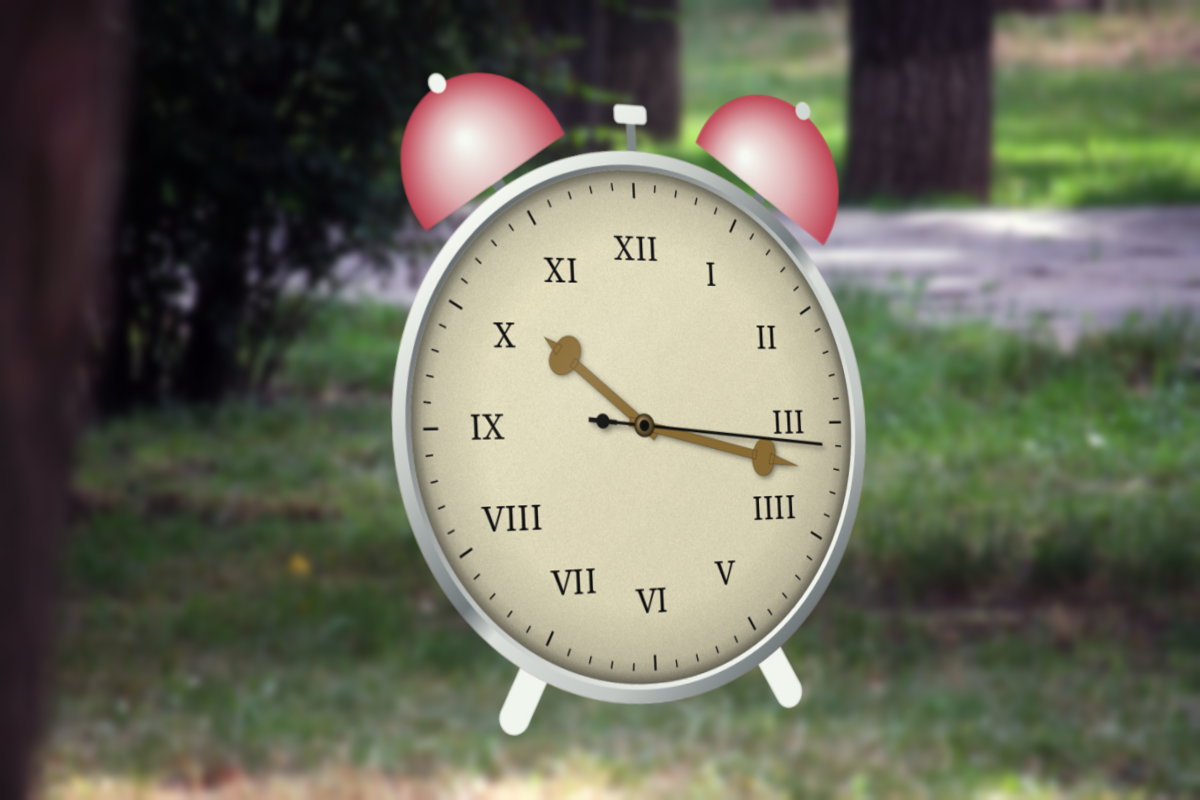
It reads **10:17:16**
